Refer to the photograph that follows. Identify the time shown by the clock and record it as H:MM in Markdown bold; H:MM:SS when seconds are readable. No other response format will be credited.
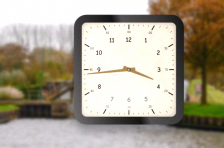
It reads **3:44**
